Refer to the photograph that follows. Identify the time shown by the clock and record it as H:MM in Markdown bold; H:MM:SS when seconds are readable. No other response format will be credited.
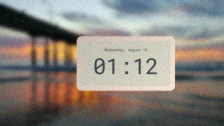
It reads **1:12**
